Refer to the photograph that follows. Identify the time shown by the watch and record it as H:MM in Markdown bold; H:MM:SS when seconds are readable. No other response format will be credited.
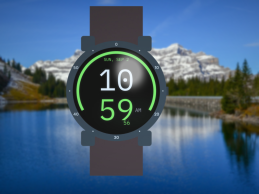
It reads **10:59**
